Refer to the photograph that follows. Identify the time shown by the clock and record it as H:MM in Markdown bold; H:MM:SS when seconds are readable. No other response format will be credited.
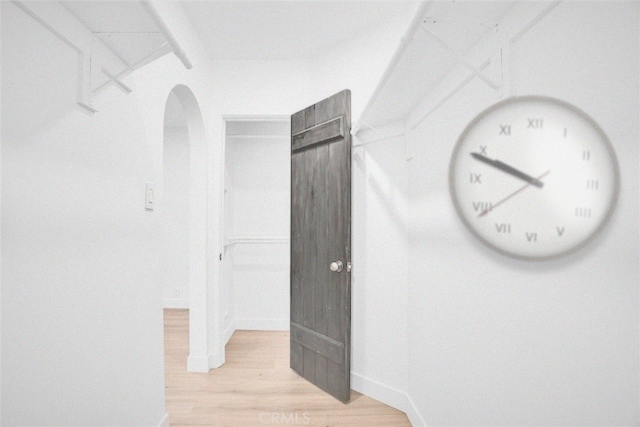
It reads **9:48:39**
